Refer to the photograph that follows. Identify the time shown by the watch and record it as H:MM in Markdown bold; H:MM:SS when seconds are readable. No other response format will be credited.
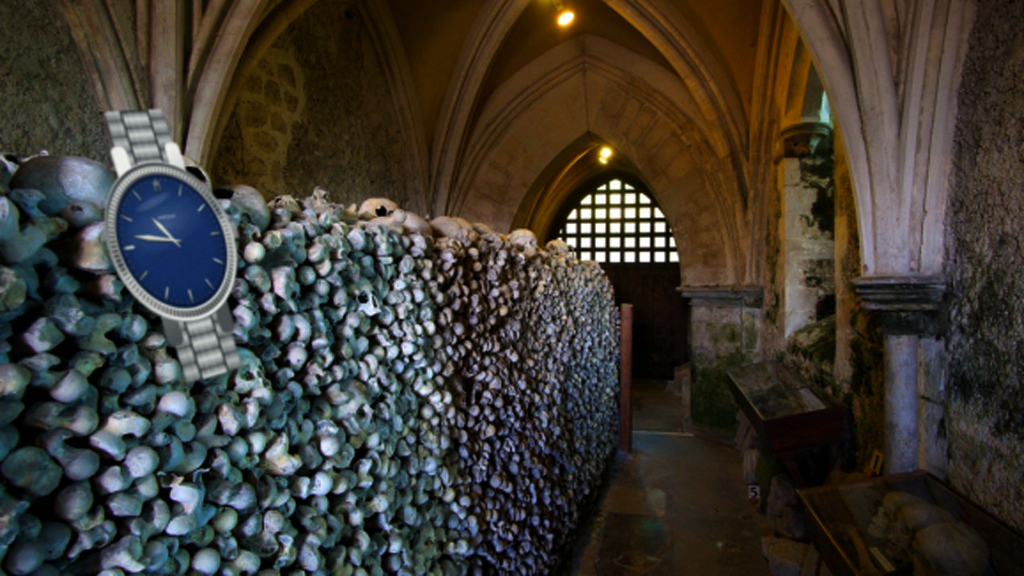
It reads **10:47**
